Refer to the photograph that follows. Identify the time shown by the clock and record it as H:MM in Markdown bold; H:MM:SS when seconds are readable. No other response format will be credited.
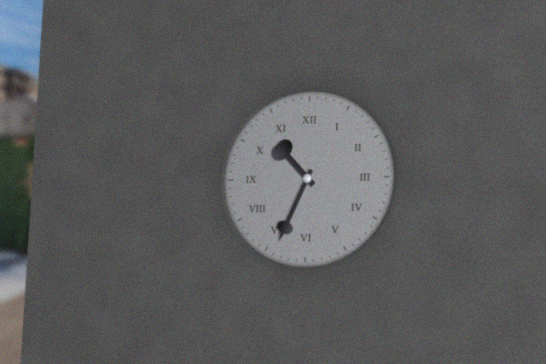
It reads **10:34**
